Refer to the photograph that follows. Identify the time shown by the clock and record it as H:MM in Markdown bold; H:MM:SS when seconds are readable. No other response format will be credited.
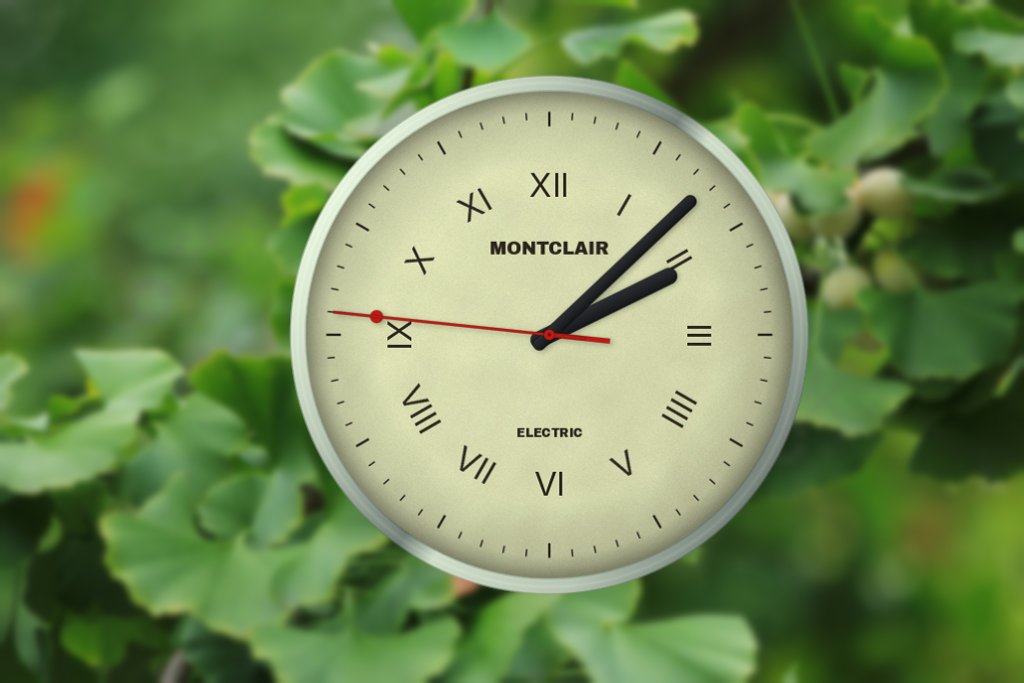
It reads **2:07:46**
